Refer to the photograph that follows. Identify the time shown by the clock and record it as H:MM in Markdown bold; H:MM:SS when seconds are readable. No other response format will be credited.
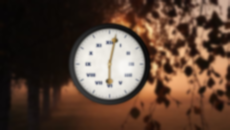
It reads **6:02**
